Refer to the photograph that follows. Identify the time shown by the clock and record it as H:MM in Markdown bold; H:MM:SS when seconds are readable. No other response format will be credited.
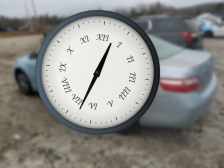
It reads **12:33**
